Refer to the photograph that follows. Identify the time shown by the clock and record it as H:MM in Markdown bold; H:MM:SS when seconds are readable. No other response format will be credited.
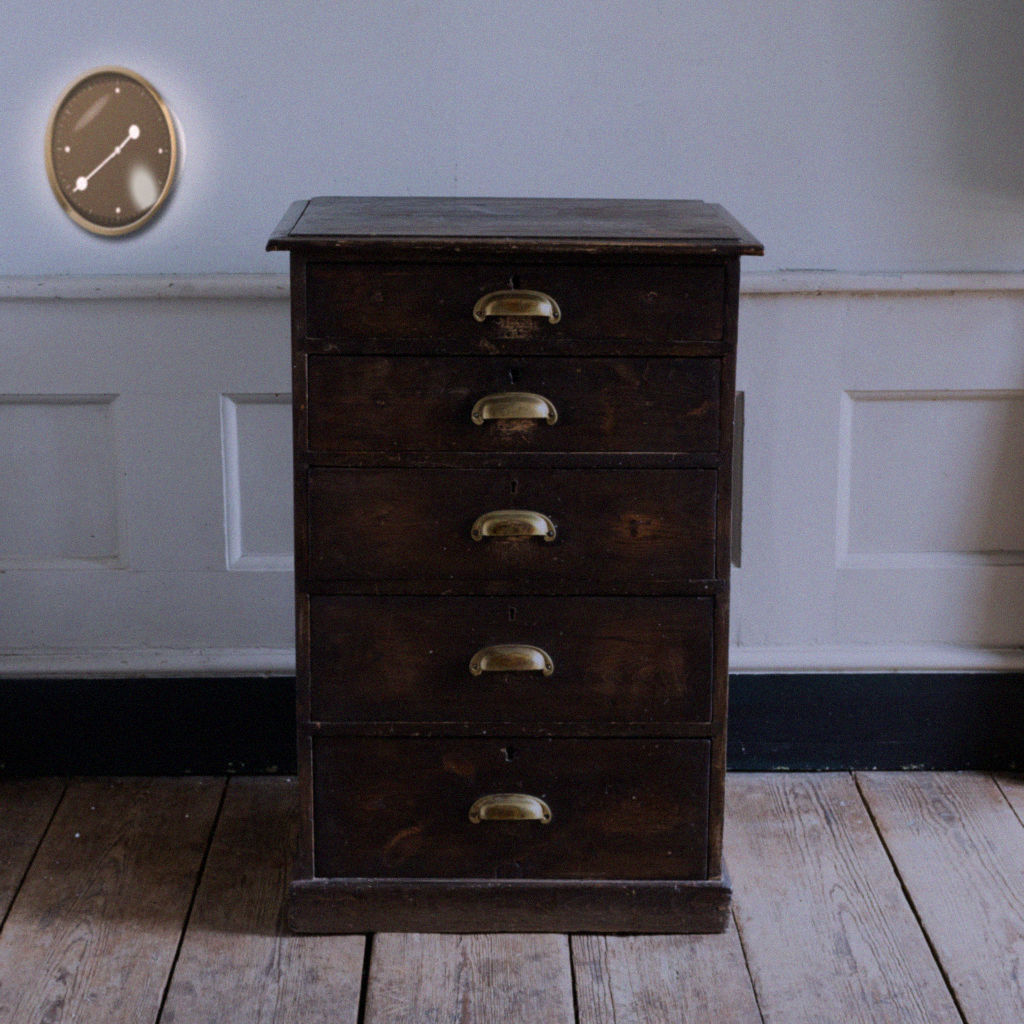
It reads **1:39**
